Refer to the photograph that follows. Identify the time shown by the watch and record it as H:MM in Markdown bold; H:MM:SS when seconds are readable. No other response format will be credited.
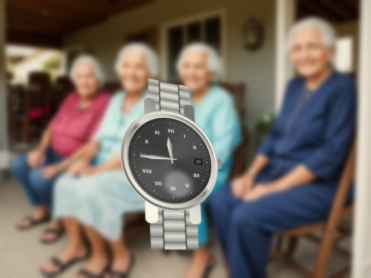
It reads **11:45**
